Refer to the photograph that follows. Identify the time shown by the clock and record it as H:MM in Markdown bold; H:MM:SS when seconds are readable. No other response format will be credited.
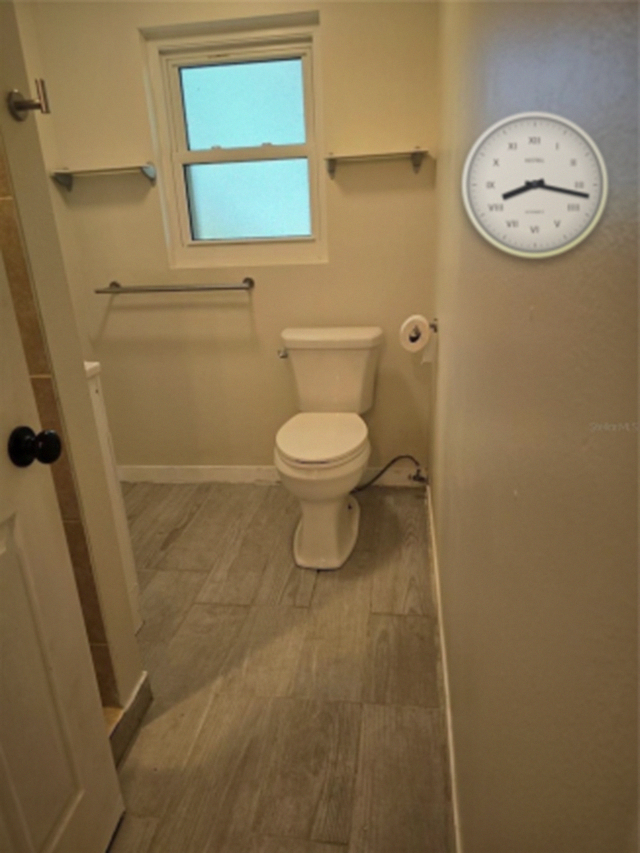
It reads **8:17**
